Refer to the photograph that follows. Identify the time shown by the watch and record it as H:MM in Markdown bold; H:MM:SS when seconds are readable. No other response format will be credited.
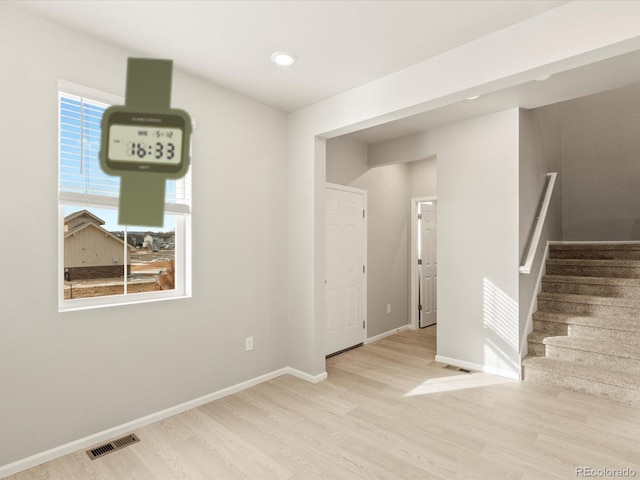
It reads **16:33**
